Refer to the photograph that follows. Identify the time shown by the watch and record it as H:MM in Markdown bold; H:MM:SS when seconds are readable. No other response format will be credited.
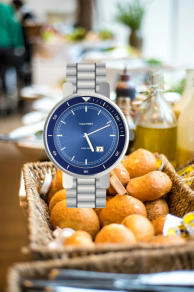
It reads **5:11**
